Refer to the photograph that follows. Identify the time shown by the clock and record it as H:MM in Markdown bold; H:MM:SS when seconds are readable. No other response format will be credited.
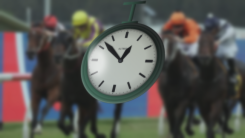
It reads **12:52**
